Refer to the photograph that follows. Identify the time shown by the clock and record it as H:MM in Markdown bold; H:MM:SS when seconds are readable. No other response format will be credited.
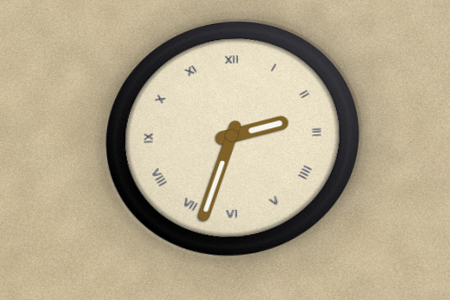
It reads **2:33**
